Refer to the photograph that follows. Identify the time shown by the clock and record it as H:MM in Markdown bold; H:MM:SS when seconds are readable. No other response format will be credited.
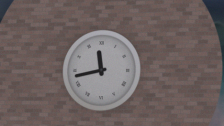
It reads **11:43**
